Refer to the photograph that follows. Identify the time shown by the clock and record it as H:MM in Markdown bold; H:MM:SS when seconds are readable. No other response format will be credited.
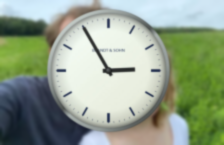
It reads **2:55**
